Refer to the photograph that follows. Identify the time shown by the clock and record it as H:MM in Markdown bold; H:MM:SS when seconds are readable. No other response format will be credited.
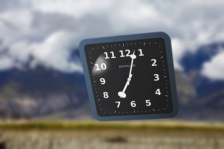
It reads **7:03**
